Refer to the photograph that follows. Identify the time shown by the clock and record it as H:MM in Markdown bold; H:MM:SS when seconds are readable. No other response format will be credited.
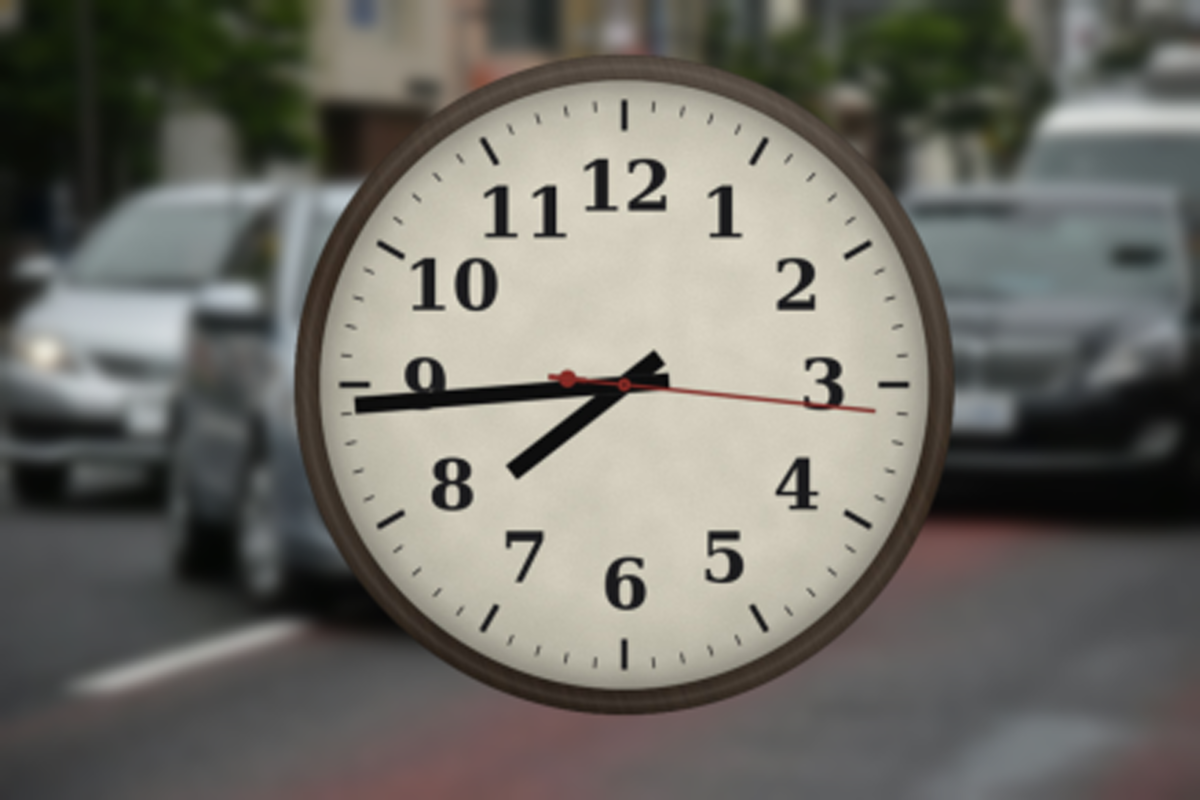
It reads **7:44:16**
